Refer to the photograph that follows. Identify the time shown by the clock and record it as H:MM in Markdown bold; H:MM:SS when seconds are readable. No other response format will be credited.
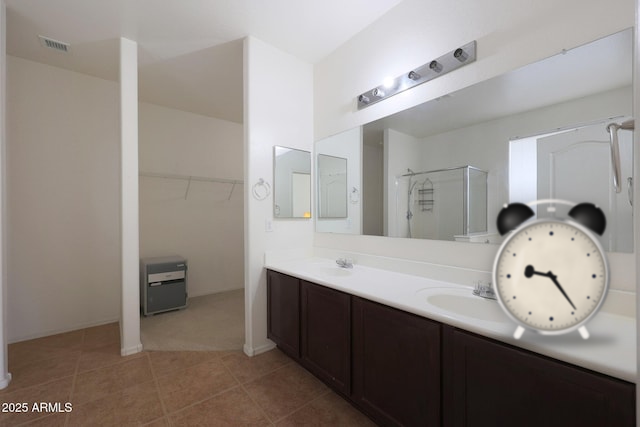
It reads **9:24**
